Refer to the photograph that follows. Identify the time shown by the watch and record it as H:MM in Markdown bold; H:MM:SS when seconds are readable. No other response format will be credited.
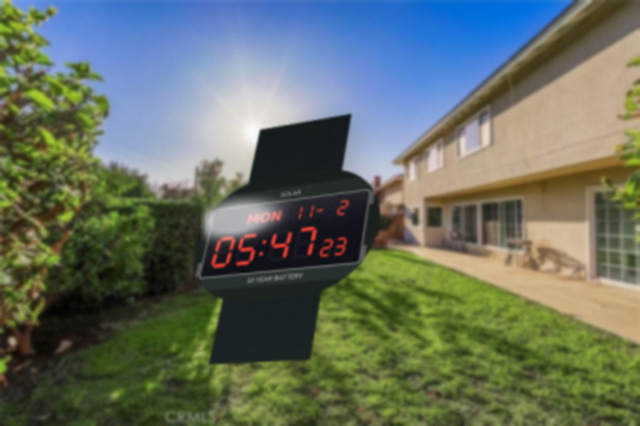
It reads **5:47:23**
